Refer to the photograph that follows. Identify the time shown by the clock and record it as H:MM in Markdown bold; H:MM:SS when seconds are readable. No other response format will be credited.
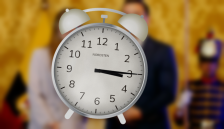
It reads **3:15**
